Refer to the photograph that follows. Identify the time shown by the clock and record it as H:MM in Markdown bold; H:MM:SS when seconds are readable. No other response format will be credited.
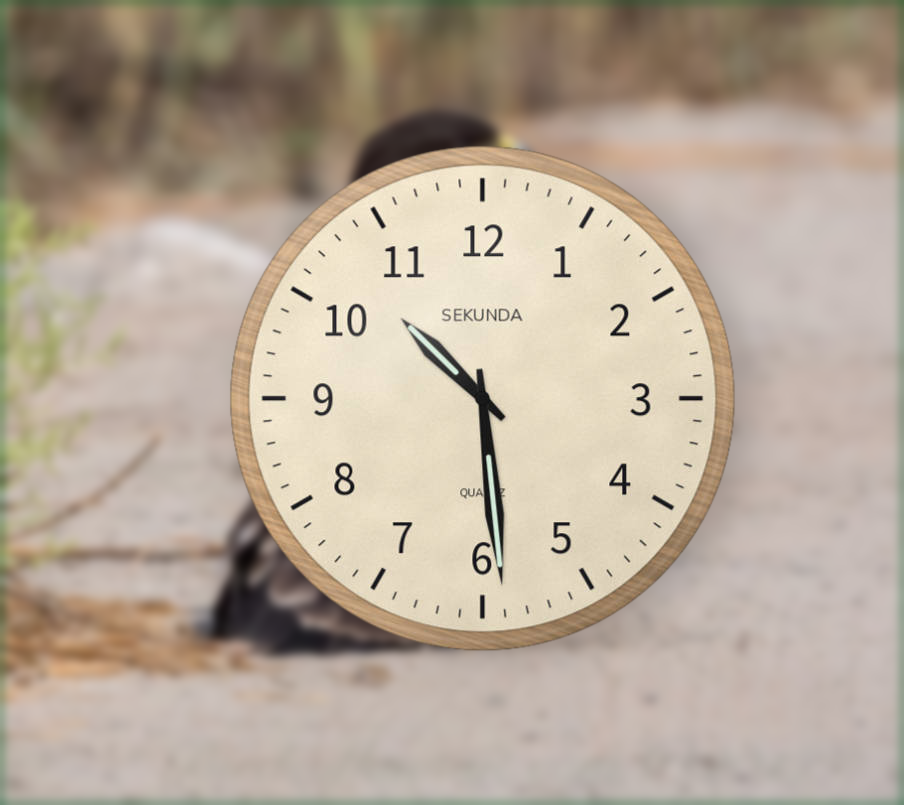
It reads **10:29**
